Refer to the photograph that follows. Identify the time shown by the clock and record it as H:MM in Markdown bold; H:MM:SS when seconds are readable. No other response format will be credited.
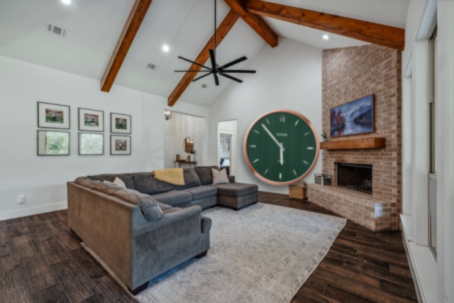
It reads **5:53**
